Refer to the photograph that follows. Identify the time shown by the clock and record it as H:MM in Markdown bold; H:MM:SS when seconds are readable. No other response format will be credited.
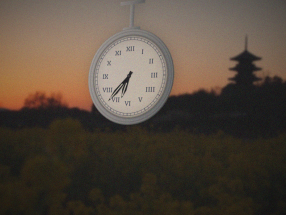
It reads **6:37**
